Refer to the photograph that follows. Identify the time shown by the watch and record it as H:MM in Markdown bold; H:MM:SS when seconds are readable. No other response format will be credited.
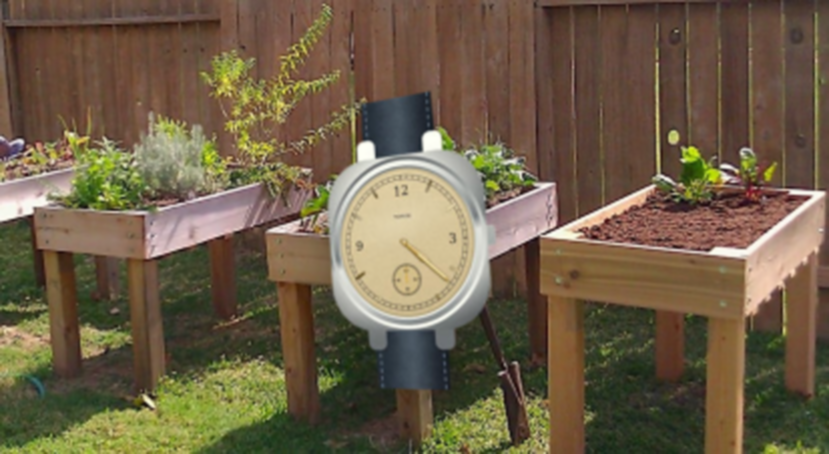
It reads **4:22**
